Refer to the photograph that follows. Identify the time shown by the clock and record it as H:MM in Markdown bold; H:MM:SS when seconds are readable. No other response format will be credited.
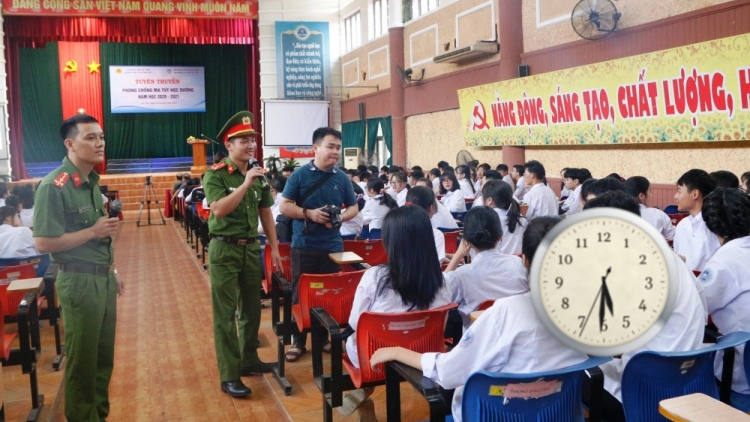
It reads **5:30:34**
